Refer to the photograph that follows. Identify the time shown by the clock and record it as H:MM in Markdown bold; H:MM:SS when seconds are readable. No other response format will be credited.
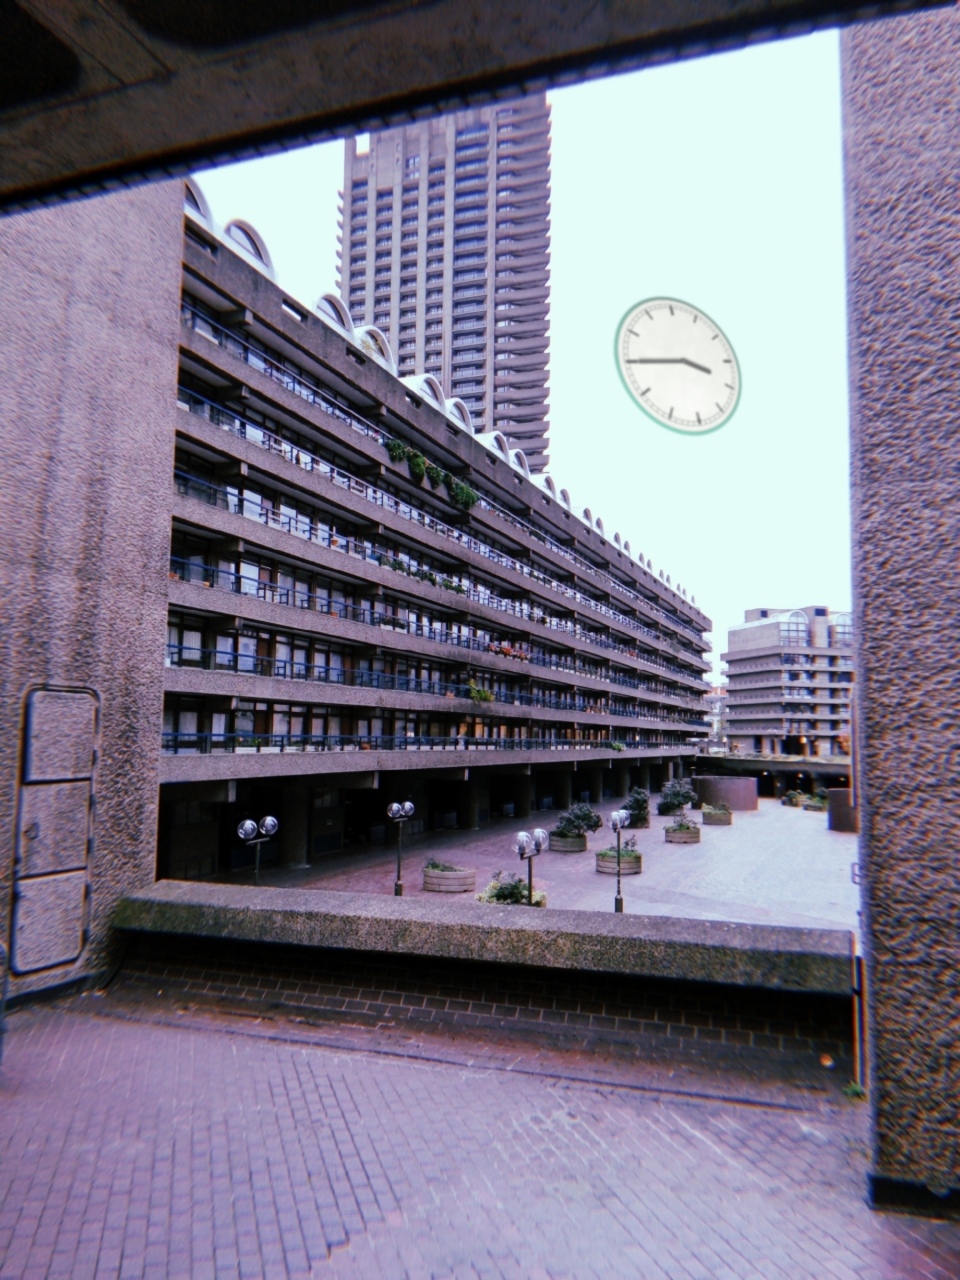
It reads **3:45**
